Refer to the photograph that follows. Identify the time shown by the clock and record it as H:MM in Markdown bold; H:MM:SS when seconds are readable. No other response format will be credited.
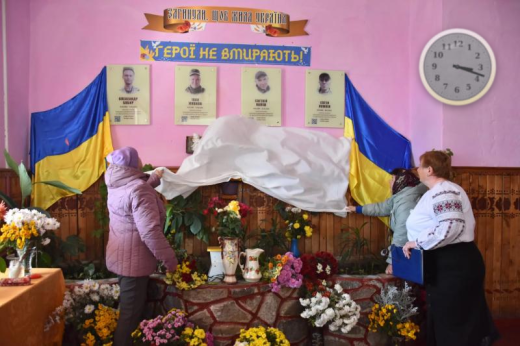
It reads **3:18**
